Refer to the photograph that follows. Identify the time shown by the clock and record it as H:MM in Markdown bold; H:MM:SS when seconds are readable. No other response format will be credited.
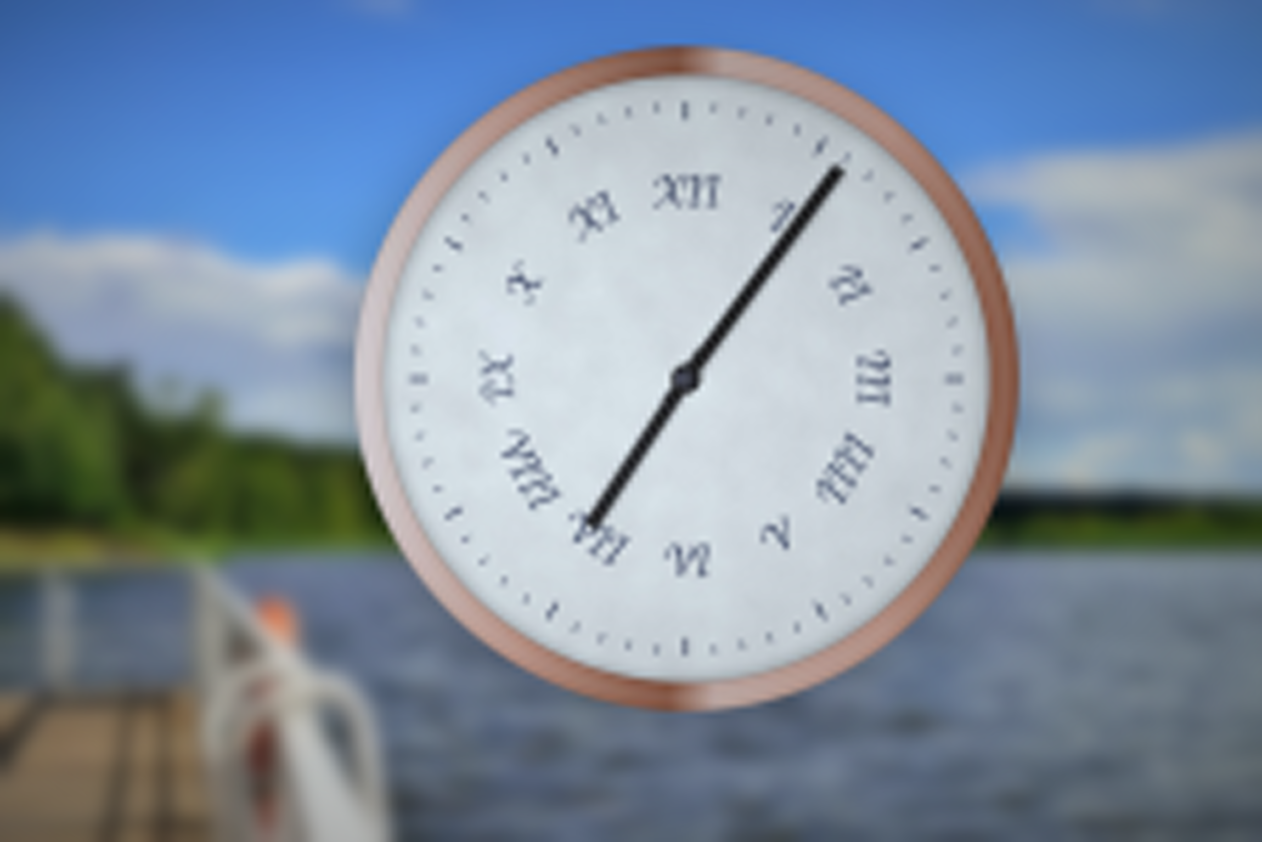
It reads **7:06**
